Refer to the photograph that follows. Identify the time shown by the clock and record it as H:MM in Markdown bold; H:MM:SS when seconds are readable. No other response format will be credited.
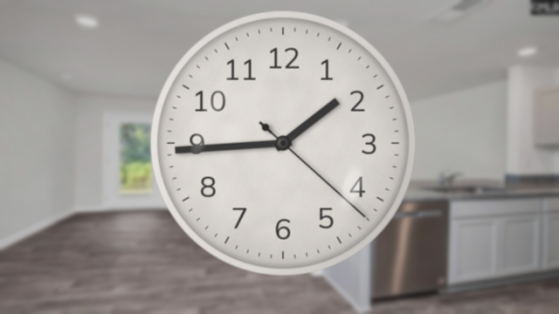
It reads **1:44:22**
